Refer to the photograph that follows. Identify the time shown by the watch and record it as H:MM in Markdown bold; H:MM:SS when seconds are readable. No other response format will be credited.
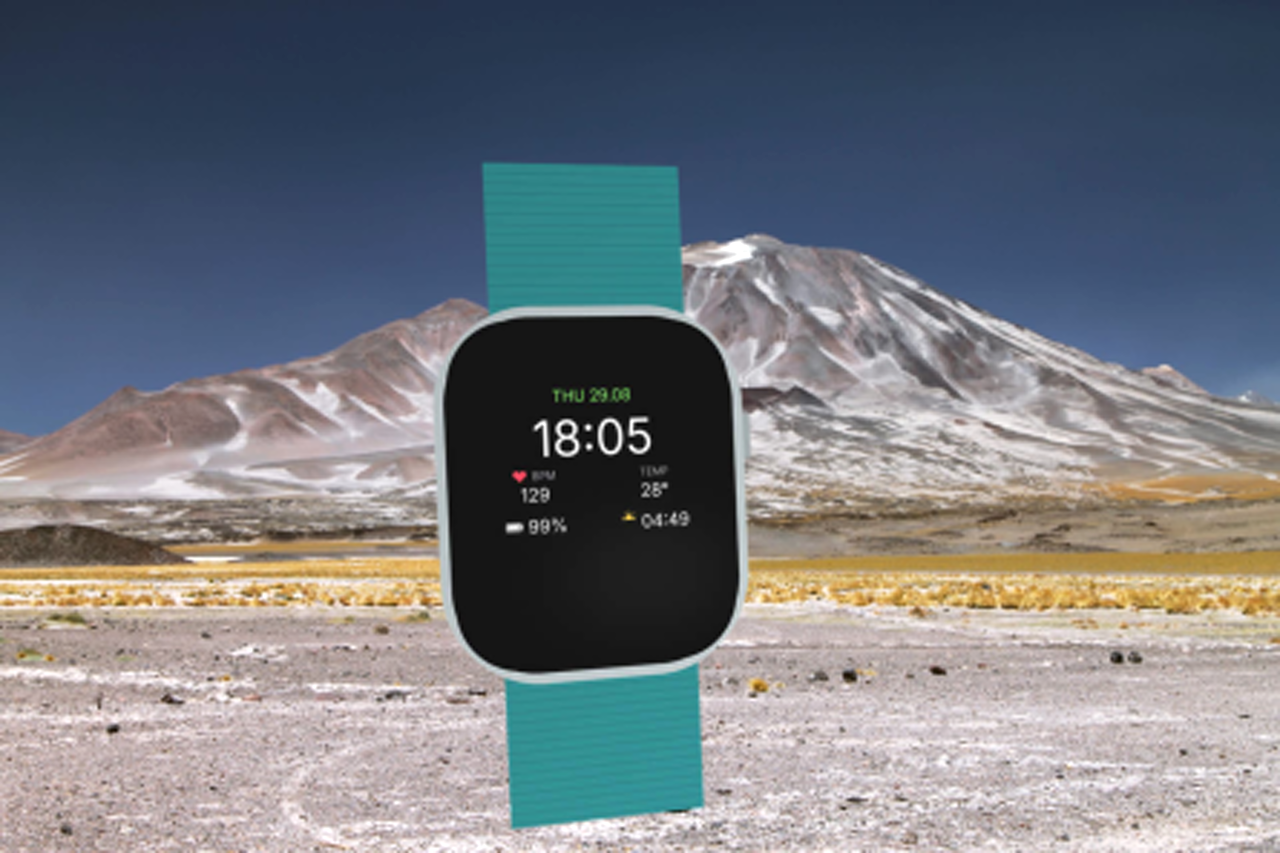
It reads **18:05**
